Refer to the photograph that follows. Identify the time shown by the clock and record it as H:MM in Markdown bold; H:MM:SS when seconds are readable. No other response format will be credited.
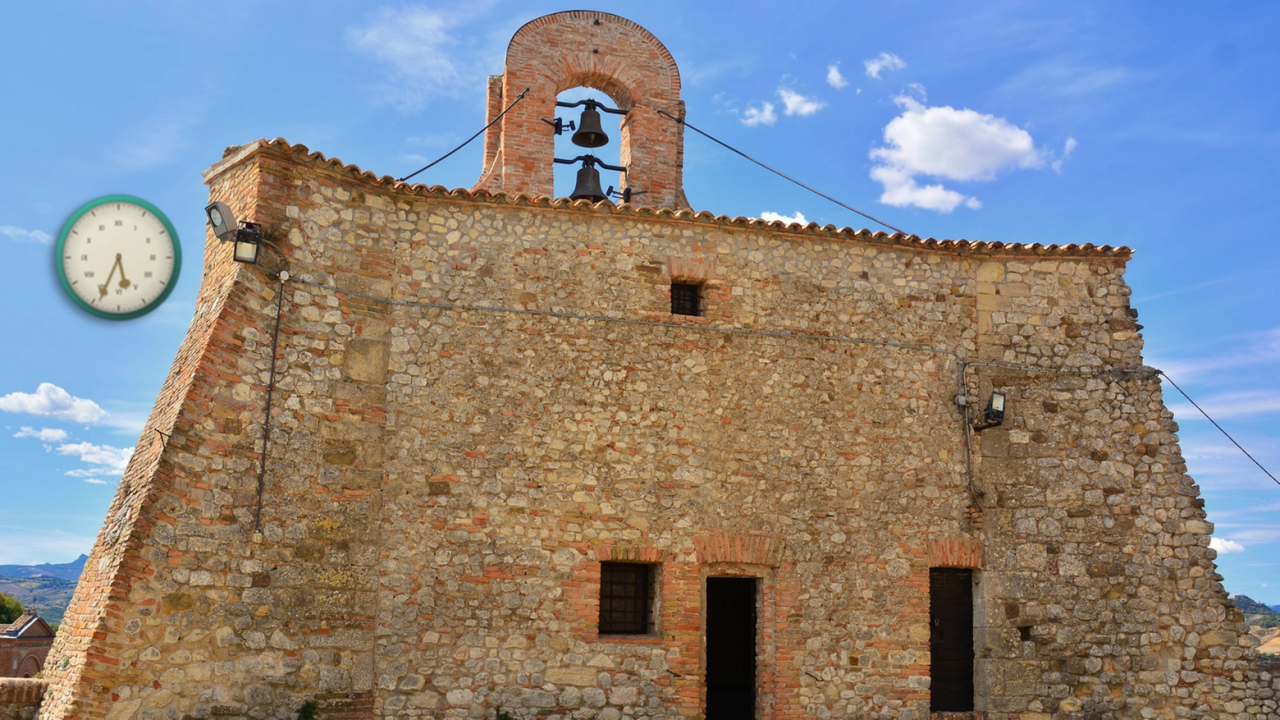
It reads **5:34**
